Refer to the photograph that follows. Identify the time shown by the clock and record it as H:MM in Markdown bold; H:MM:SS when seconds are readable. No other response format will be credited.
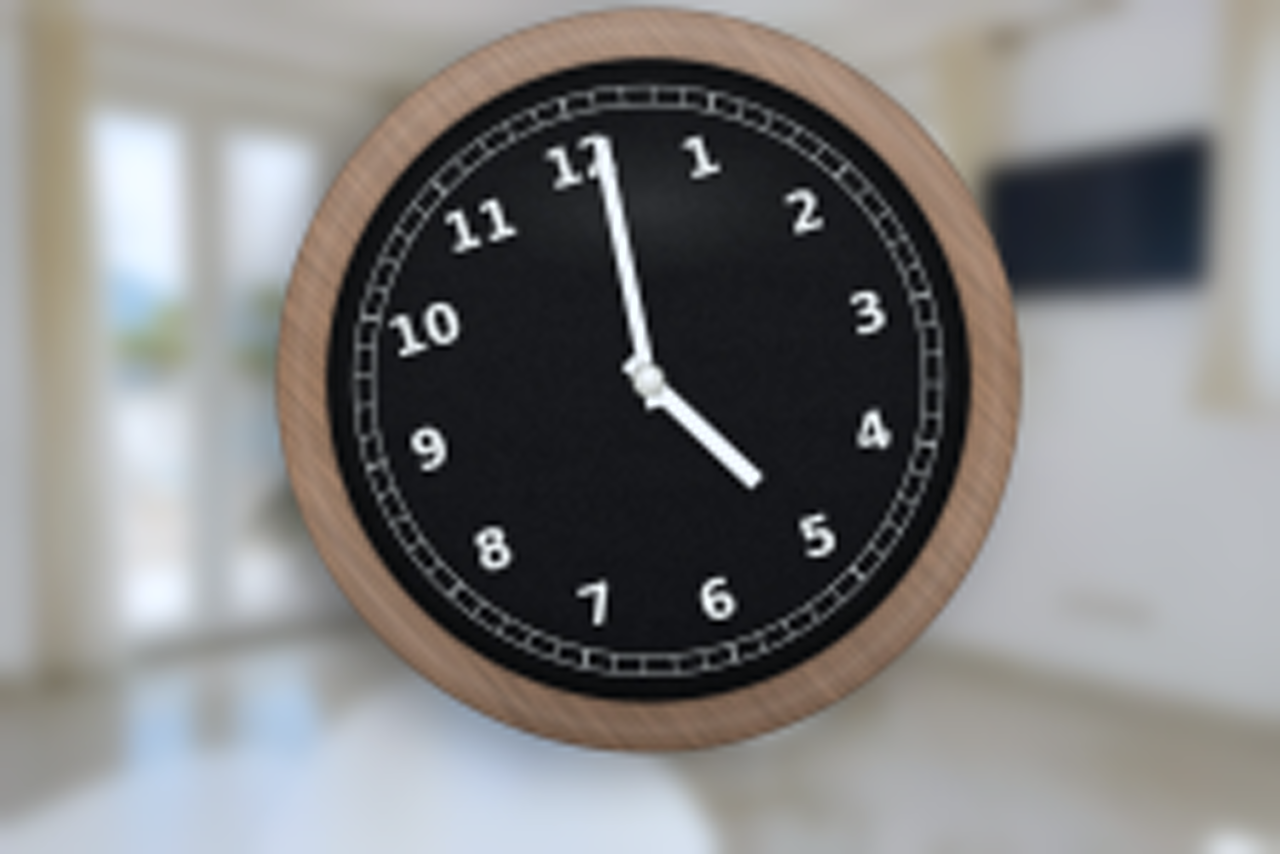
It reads **5:01**
